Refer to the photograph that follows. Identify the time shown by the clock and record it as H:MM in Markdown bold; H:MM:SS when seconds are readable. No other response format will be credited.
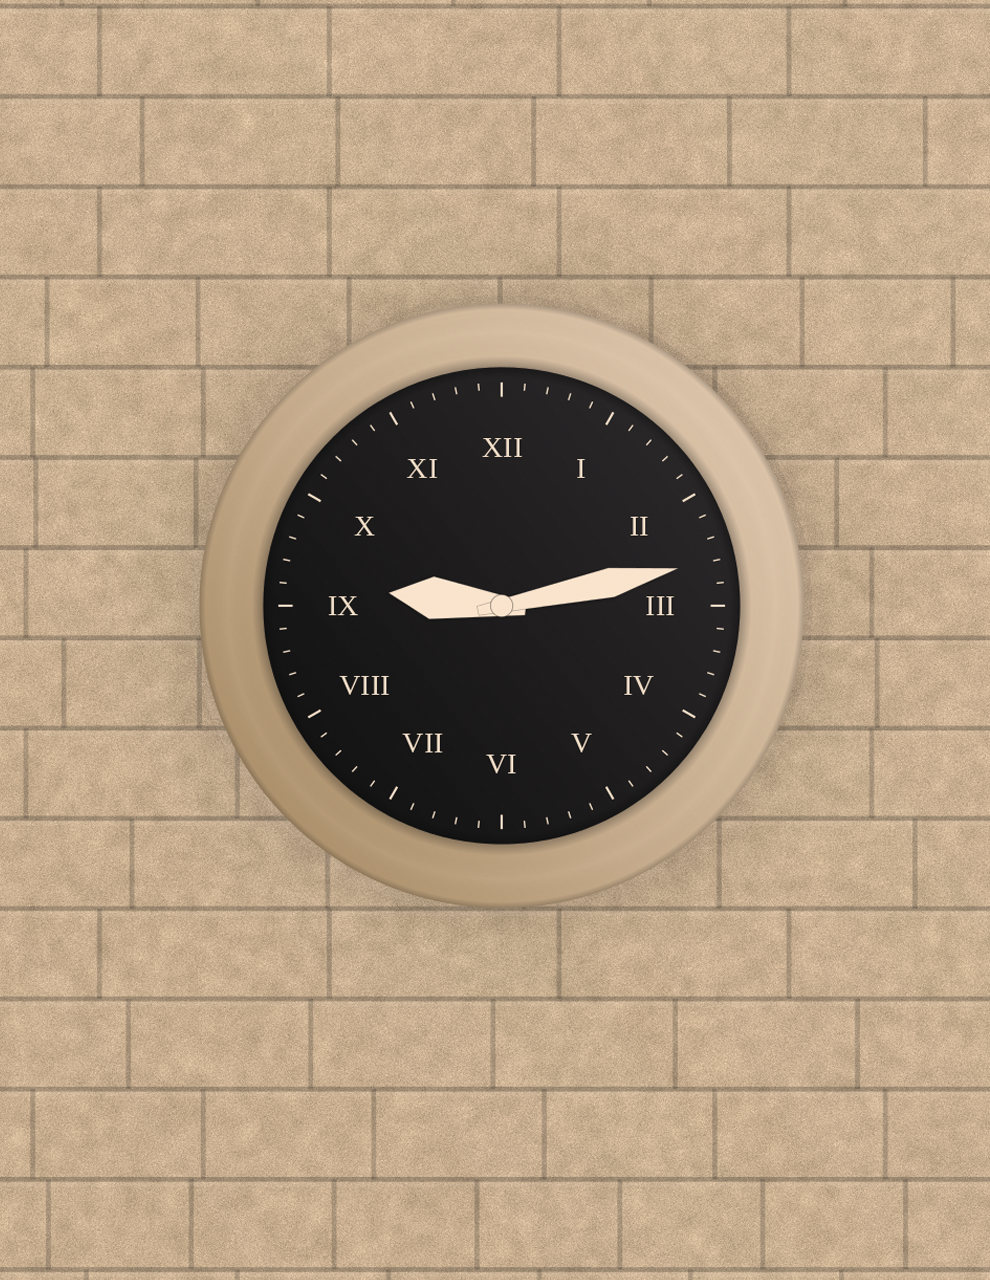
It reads **9:13**
